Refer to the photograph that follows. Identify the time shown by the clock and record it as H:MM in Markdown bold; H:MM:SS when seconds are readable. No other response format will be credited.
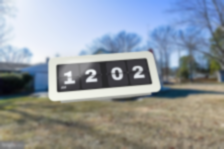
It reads **12:02**
